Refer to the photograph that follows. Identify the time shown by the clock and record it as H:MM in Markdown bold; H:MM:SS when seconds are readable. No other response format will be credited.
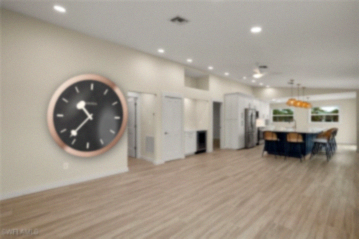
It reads **10:37**
